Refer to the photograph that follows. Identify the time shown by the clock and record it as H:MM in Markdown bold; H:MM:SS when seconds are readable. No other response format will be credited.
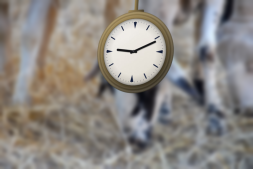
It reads **9:11**
